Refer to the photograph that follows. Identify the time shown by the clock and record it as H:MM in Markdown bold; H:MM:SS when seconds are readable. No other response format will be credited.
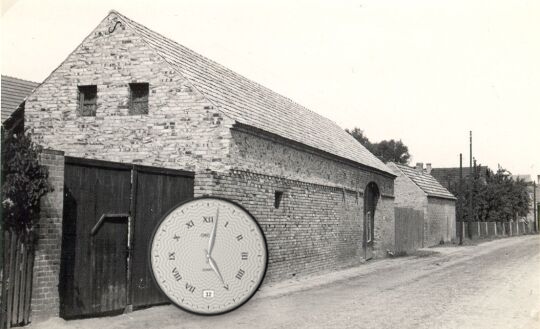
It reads **5:02**
